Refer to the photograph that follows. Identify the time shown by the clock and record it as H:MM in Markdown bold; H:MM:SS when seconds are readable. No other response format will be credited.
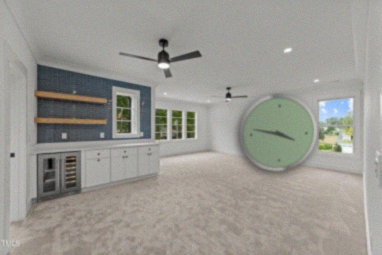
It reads **3:47**
